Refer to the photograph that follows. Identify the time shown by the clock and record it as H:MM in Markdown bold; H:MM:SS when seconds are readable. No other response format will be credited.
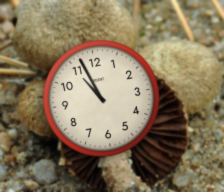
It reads **10:57**
